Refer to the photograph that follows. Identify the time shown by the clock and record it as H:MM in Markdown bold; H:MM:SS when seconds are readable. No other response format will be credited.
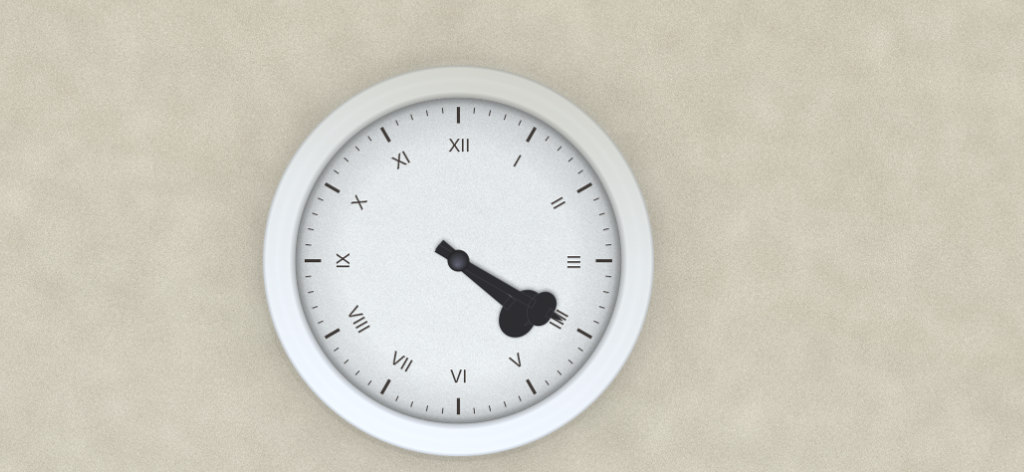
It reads **4:20**
